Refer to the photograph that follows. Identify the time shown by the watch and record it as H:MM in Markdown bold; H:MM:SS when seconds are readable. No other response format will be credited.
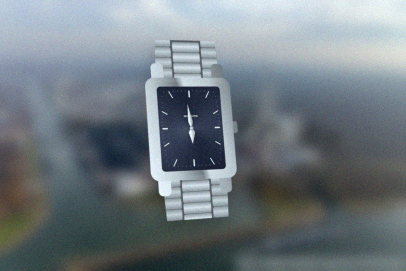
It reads **5:59**
